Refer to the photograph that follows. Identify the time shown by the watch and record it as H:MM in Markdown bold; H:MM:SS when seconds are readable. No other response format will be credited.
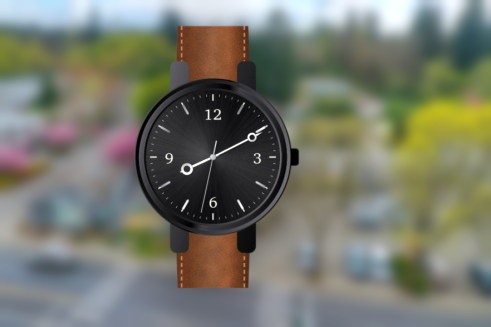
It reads **8:10:32**
